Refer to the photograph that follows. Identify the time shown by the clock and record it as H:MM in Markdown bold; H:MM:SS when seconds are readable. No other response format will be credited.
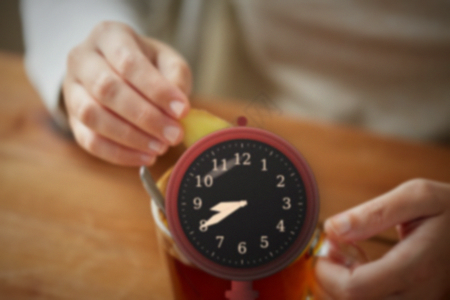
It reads **8:40**
